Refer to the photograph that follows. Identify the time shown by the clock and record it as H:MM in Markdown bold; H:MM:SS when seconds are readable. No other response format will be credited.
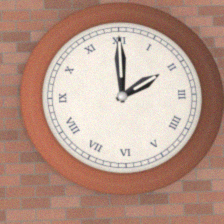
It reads **2:00**
